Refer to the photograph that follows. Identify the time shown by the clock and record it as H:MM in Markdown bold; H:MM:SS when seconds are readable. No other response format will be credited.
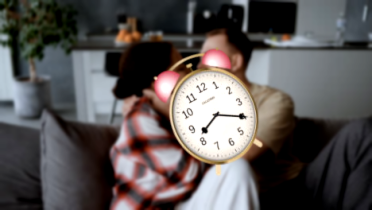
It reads **8:20**
